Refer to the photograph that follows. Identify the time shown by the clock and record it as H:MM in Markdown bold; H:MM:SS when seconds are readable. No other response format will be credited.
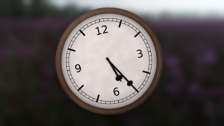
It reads **5:25**
